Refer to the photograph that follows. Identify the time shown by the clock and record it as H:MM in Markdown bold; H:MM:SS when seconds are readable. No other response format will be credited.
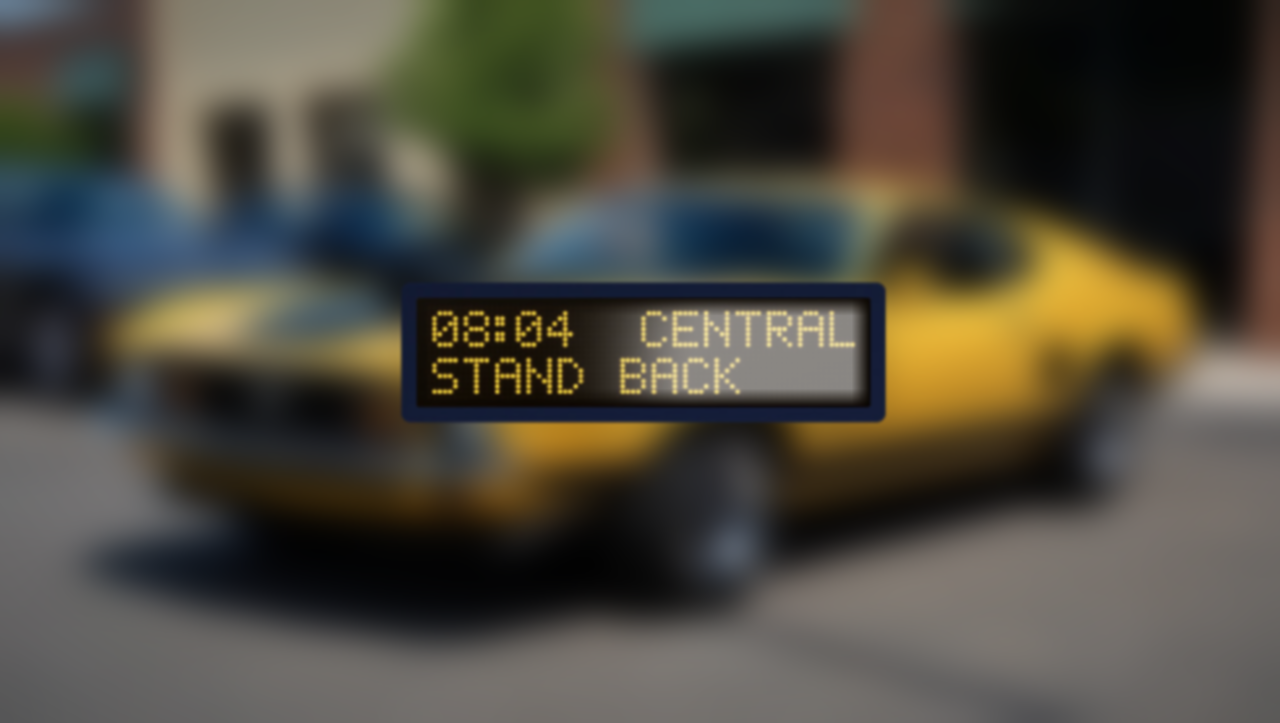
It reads **8:04**
